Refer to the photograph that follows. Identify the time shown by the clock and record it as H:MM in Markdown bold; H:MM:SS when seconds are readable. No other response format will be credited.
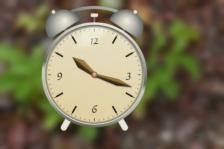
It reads **10:18**
